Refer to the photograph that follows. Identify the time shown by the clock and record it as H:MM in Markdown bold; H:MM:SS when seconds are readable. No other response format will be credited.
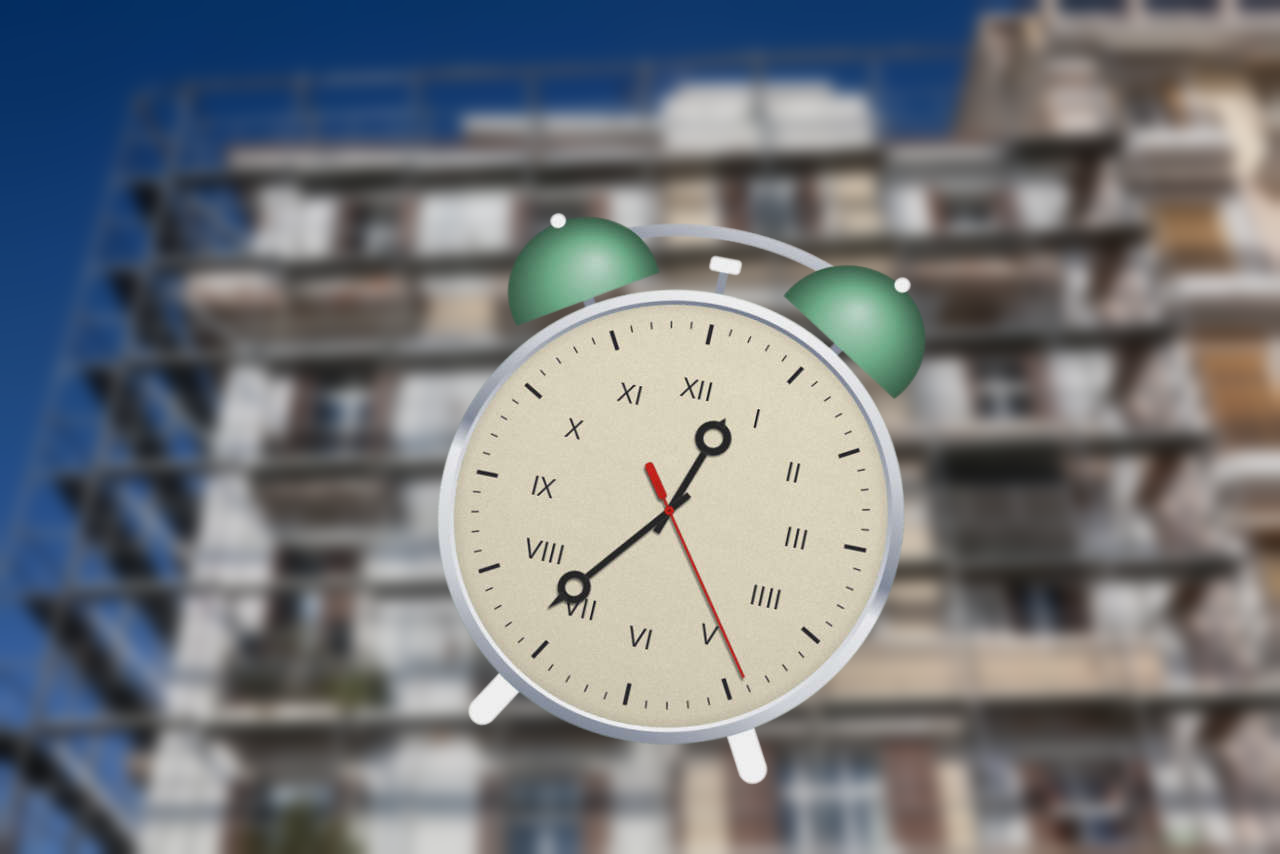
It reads **12:36:24**
